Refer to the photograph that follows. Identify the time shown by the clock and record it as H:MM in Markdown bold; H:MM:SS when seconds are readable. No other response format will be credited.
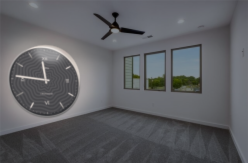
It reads **11:46**
